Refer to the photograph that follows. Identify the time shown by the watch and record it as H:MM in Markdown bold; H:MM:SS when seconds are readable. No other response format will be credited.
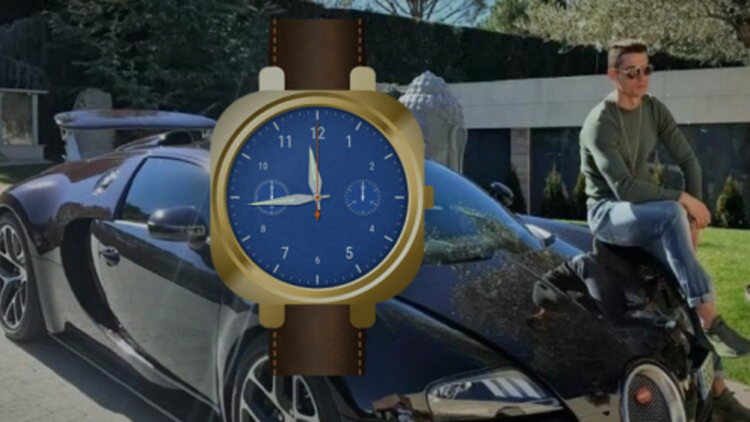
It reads **11:44**
